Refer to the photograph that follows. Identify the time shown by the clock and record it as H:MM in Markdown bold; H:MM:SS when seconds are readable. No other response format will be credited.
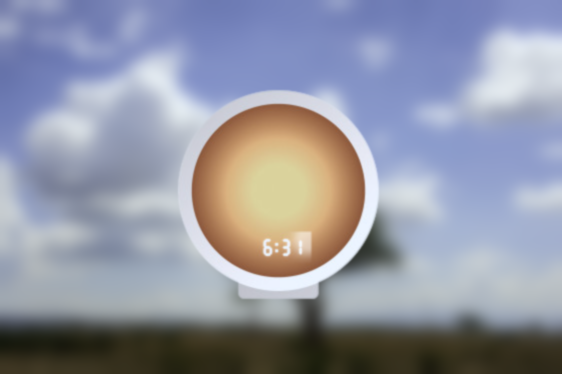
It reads **6:31**
